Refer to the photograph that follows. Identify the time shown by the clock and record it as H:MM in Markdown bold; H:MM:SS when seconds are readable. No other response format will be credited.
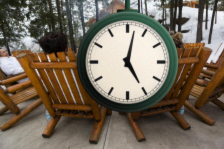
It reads **5:02**
